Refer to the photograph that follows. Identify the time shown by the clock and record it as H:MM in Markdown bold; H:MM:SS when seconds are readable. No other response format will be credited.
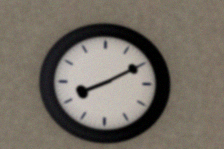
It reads **8:10**
